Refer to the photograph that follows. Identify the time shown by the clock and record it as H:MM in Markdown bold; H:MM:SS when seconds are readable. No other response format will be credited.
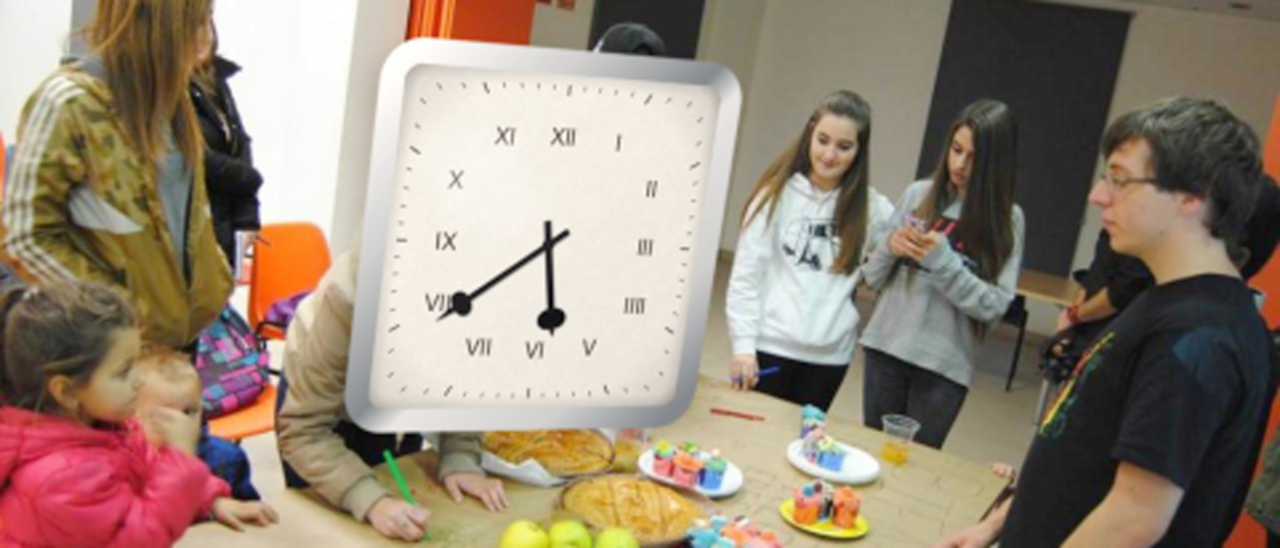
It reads **5:39**
